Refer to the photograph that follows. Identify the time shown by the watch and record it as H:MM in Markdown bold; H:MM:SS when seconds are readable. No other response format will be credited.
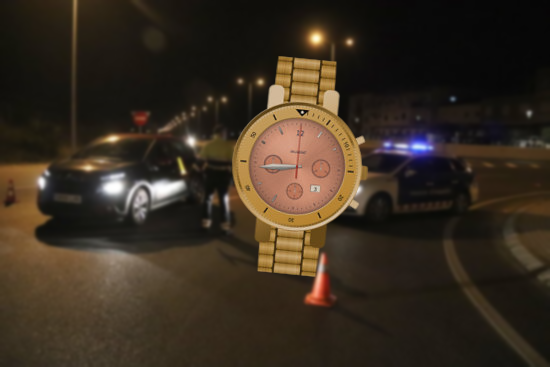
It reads **8:44**
